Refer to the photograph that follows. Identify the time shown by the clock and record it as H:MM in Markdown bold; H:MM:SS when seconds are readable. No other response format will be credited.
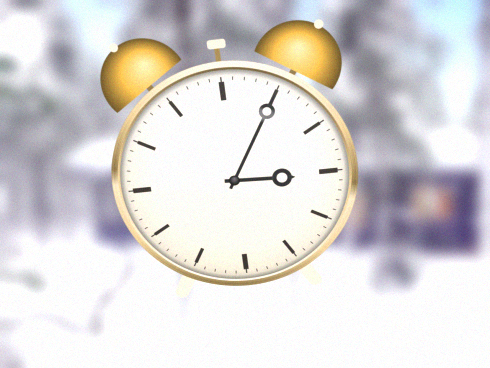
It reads **3:05**
